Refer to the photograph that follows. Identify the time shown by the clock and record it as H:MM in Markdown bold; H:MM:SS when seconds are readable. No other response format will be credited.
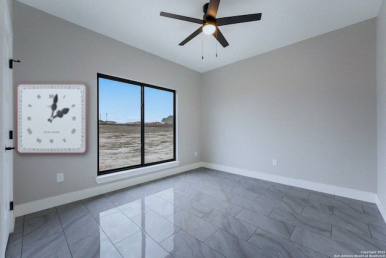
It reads **2:02**
